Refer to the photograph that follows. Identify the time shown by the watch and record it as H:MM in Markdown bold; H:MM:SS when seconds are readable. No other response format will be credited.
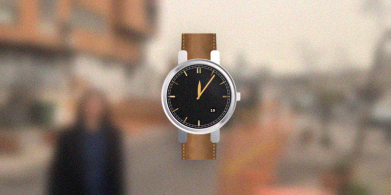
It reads **12:06**
